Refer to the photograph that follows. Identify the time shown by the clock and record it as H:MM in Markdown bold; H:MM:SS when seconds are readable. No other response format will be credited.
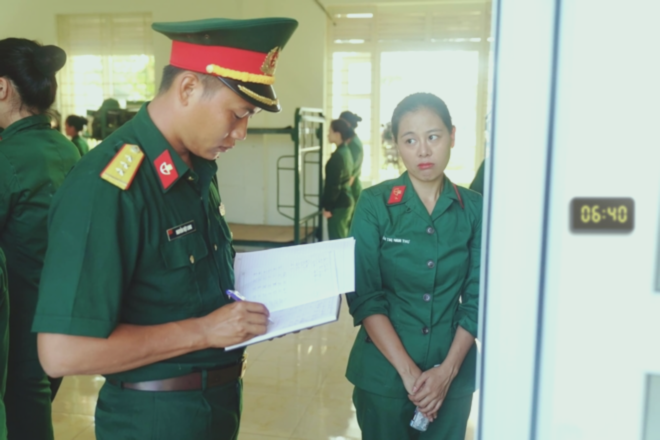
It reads **6:40**
